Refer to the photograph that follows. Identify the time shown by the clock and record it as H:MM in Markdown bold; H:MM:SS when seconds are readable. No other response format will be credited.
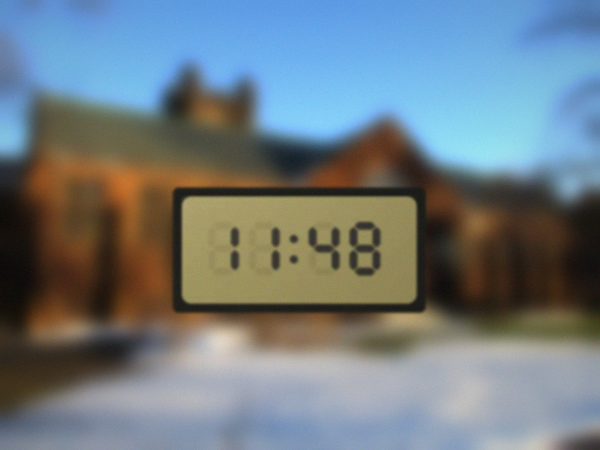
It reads **11:48**
